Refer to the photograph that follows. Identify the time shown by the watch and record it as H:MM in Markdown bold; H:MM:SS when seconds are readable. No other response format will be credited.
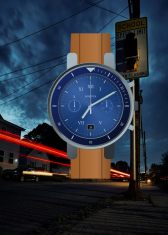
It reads **7:10**
